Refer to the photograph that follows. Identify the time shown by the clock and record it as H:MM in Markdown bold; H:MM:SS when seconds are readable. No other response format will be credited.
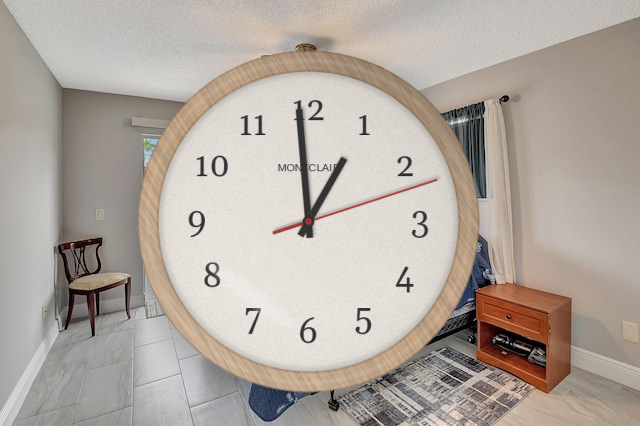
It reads **12:59:12**
